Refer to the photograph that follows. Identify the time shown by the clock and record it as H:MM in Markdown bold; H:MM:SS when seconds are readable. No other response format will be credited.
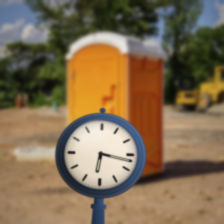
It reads **6:17**
